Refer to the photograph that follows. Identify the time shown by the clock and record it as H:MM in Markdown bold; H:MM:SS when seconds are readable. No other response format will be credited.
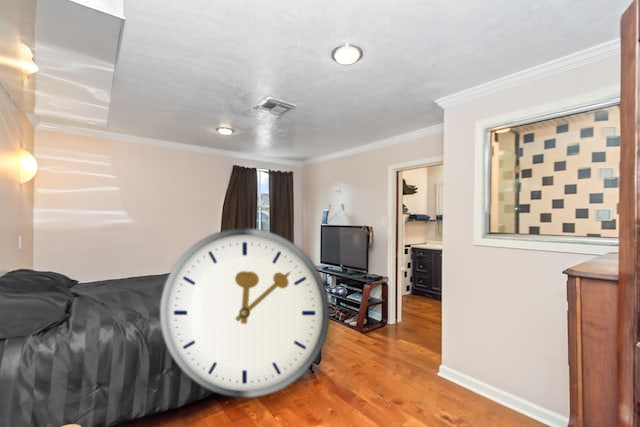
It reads **12:08**
